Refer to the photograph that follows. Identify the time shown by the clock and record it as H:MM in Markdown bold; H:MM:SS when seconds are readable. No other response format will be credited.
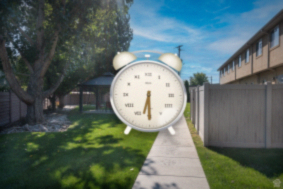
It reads **6:30**
